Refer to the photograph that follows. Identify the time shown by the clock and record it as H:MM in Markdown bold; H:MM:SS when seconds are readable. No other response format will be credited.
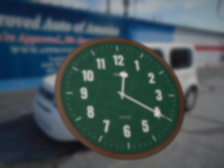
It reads **12:20**
